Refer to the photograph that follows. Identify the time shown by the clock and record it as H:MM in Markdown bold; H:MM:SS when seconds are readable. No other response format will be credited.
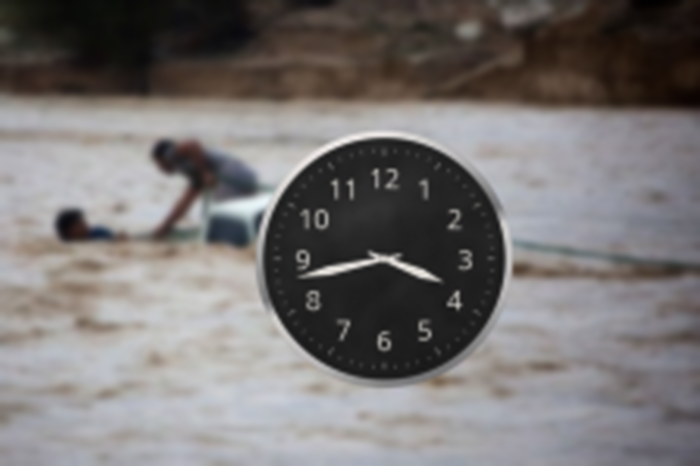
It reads **3:43**
